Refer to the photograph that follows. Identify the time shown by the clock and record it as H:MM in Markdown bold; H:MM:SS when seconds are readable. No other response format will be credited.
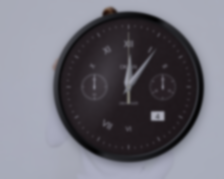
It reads **12:06**
